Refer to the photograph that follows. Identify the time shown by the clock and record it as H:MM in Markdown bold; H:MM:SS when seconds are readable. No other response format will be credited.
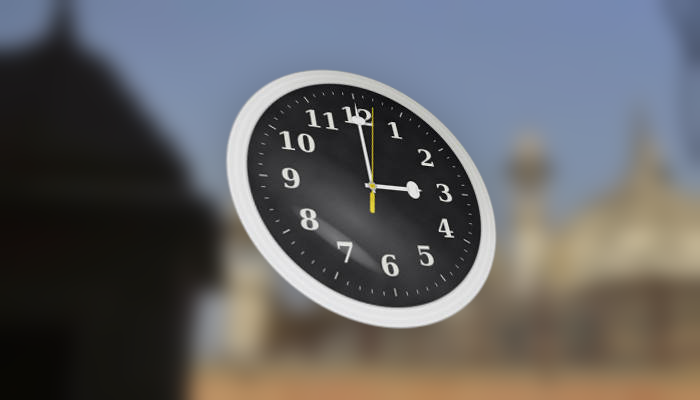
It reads **3:00:02**
